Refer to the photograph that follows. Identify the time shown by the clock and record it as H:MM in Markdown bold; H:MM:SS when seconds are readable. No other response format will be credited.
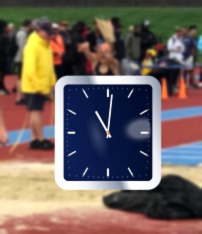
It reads **11:01**
